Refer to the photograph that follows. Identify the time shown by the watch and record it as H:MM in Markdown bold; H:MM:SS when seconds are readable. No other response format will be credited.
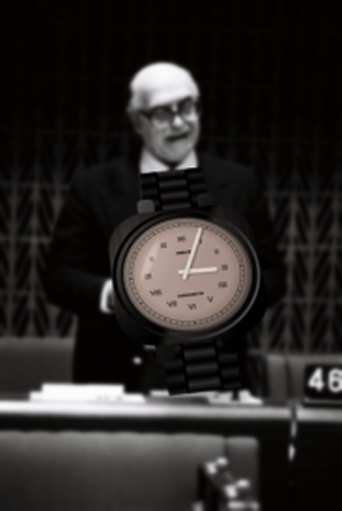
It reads **3:04**
